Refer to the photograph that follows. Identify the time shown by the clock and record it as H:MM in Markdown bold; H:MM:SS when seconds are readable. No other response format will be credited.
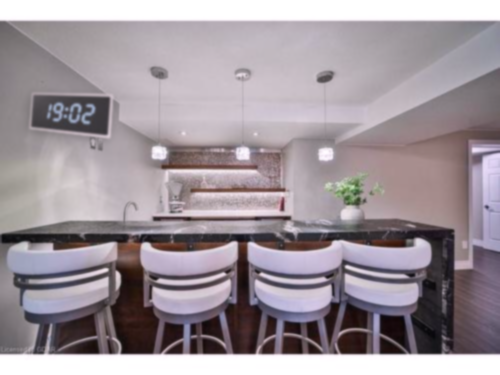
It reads **19:02**
